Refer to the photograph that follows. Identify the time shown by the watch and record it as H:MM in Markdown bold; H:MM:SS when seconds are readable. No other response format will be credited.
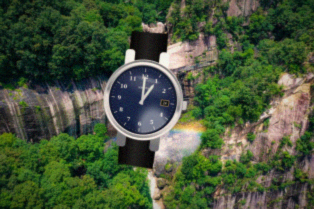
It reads **1:00**
